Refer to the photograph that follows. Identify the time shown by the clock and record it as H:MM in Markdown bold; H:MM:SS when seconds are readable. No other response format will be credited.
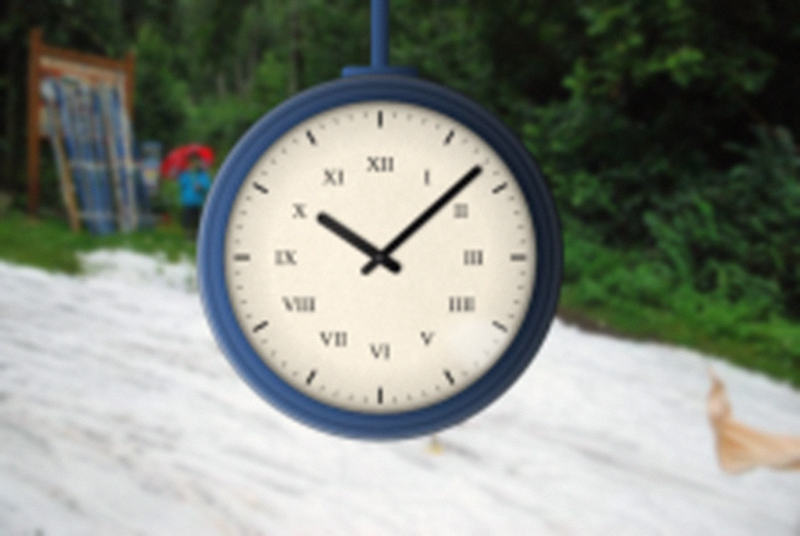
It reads **10:08**
